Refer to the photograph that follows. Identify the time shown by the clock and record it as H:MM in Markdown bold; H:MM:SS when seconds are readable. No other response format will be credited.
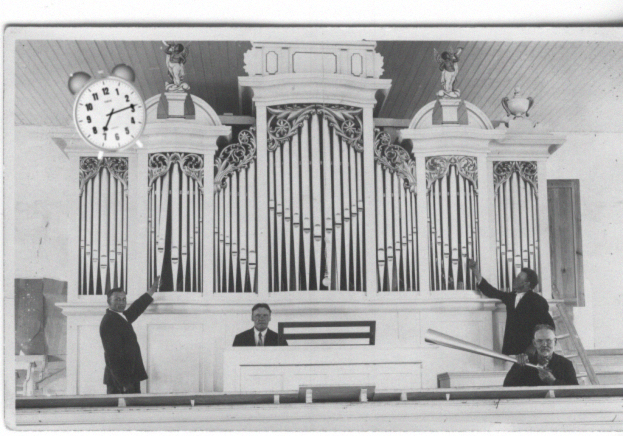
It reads **7:14**
